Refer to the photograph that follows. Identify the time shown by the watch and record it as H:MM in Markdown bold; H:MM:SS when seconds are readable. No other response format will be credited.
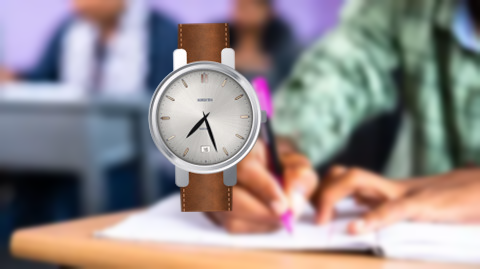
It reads **7:27**
